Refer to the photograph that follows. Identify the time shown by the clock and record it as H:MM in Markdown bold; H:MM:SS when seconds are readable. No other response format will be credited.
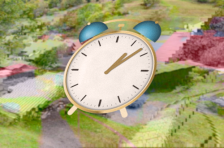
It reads **1:08**
